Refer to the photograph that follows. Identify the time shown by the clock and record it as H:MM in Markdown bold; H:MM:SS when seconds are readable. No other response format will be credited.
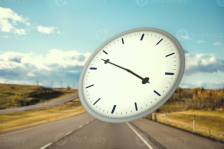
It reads **3:48**
